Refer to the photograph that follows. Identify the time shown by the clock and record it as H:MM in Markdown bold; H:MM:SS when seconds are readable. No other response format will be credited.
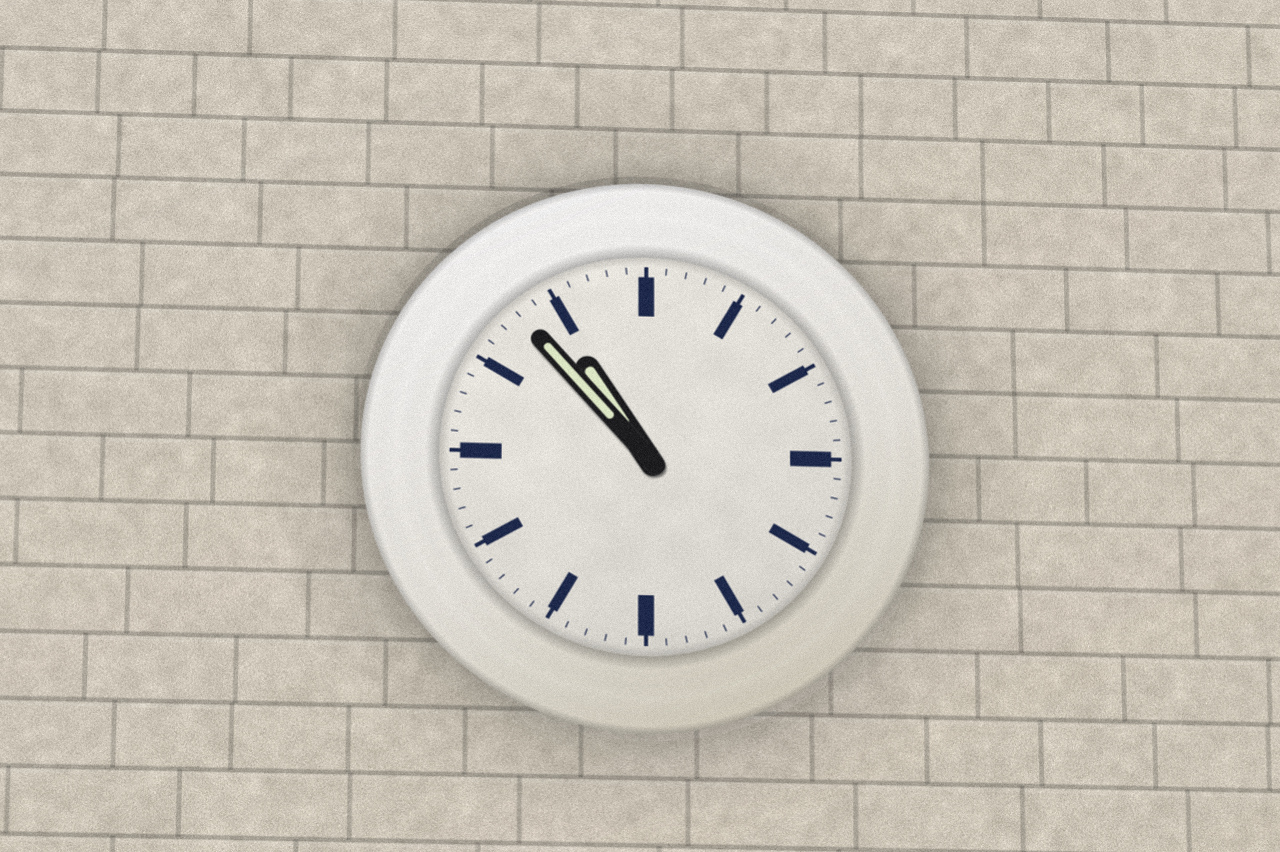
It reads **10:53**
